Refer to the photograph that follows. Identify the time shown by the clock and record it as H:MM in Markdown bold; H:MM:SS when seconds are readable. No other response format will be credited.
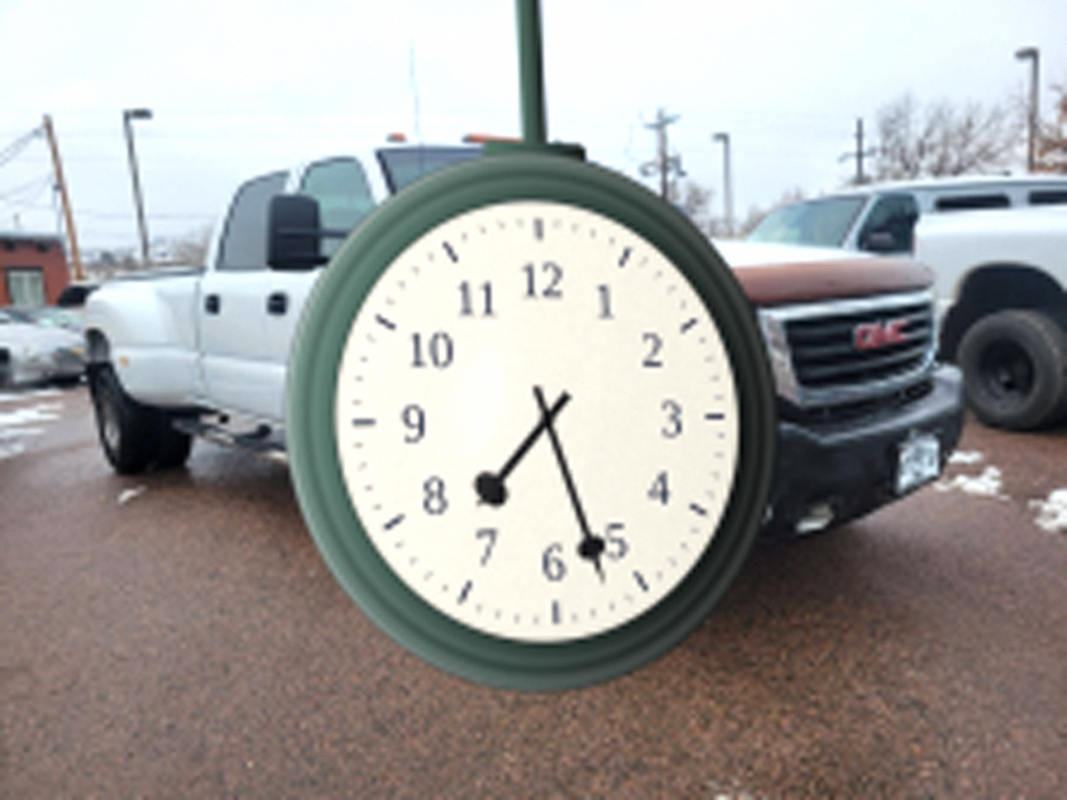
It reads **7:27**
